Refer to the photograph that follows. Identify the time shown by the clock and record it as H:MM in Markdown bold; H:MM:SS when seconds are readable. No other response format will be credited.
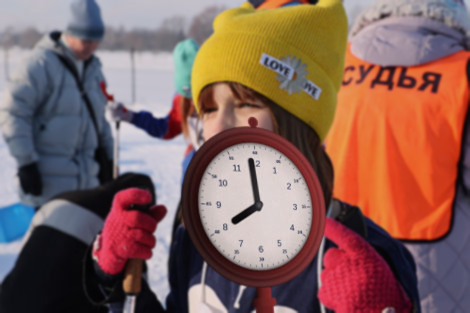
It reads **7:59**
